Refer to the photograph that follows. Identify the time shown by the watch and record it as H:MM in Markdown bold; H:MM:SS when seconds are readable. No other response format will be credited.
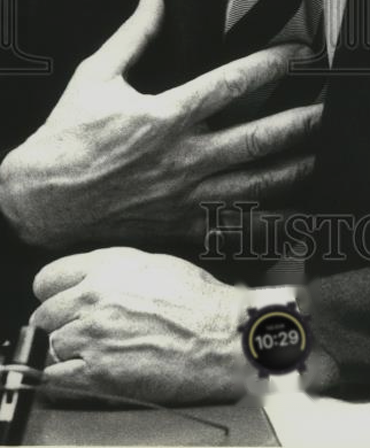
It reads **10:29**
